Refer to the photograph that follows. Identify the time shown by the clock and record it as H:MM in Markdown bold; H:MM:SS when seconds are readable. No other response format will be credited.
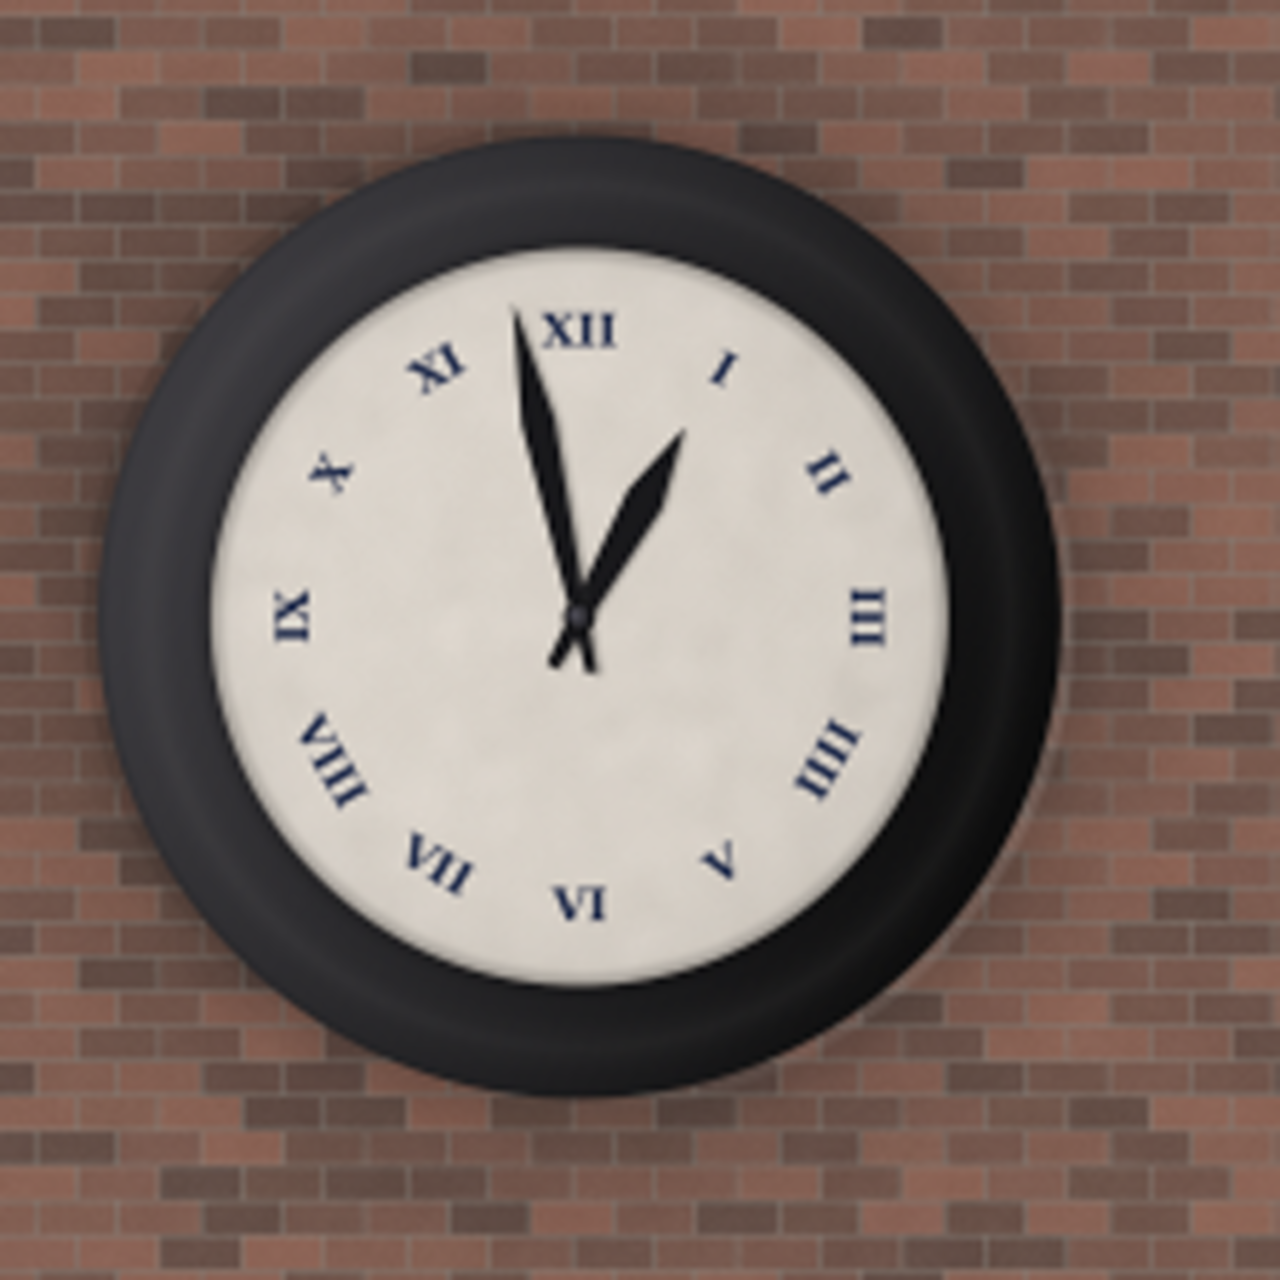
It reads **12:58**
